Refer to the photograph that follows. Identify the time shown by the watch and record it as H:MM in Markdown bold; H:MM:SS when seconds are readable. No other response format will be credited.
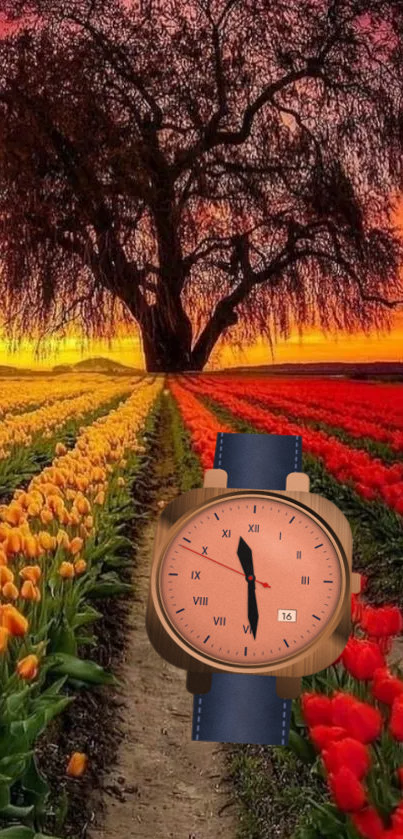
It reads **11:28:49**
